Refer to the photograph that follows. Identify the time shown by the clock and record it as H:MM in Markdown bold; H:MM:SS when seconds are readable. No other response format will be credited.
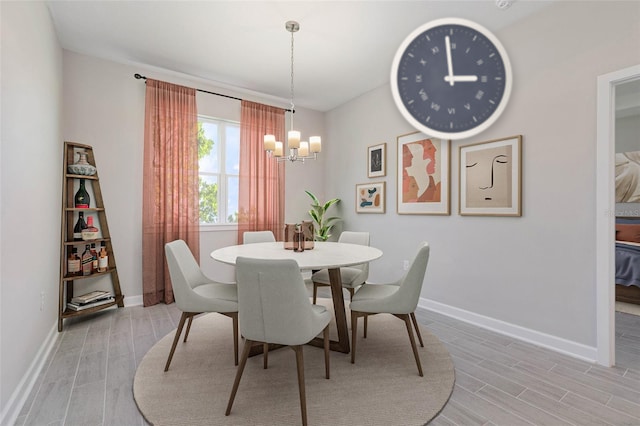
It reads **2:59**
